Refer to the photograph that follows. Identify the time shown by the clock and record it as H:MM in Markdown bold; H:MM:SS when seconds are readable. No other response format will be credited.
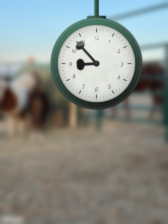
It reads **8:53**
